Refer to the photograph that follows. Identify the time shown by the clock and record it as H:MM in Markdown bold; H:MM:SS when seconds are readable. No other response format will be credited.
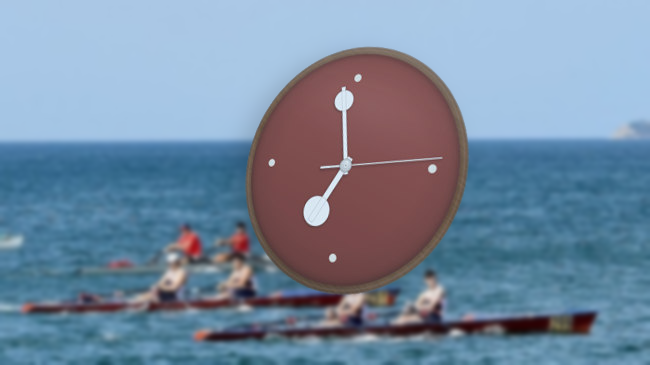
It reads **6:58:14**
